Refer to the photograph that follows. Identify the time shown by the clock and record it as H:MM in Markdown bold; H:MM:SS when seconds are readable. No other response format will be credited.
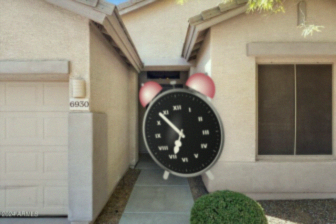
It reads **6:53**
